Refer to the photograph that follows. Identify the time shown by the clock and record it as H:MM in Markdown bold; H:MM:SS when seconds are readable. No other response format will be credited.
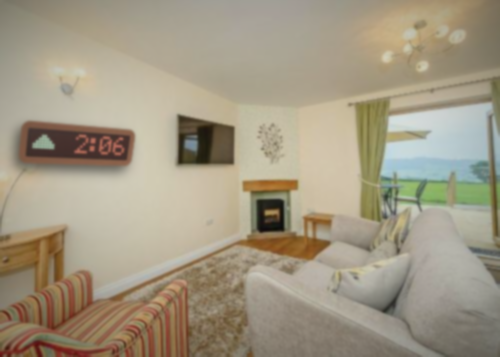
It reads **2:06**
